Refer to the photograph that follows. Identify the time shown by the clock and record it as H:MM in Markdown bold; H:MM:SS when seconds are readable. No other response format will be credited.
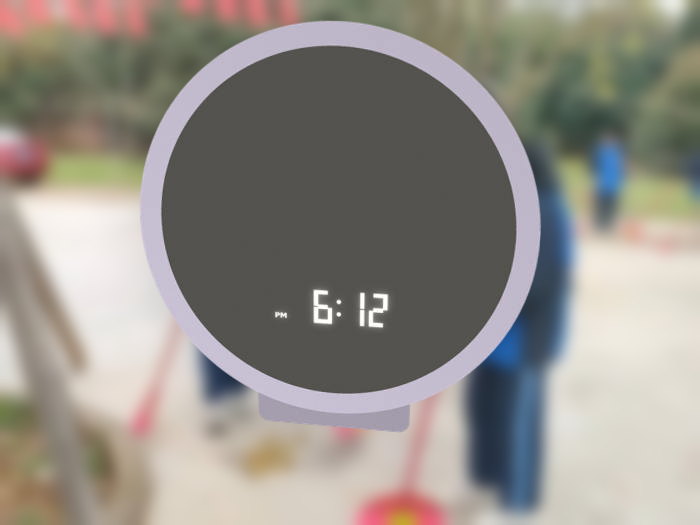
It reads **6:12**
